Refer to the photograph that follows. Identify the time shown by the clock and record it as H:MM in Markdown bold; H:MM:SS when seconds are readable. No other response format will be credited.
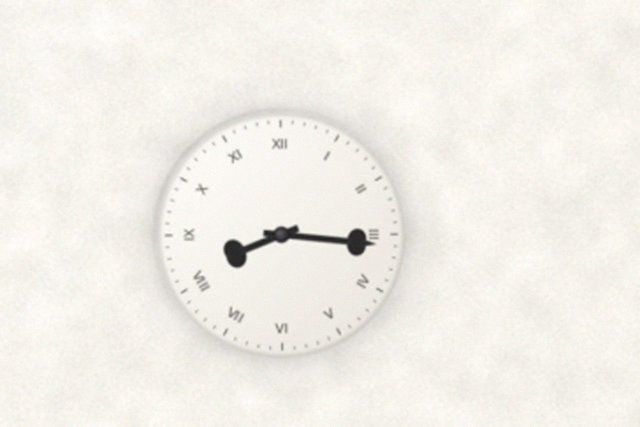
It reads **8:16**
